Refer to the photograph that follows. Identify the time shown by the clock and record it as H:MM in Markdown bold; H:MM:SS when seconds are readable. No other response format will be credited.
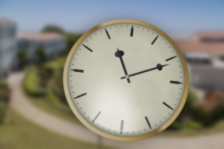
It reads **11:11**
